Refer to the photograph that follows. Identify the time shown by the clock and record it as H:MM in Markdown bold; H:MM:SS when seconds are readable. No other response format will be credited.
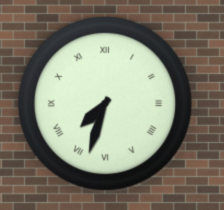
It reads **7:33**
